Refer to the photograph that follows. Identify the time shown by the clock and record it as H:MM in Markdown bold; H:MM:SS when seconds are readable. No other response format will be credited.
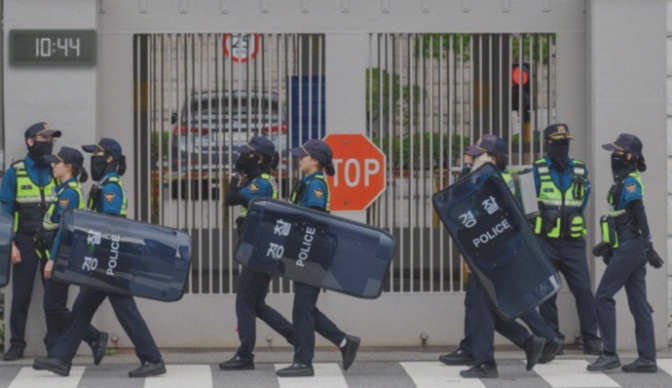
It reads **10:44**
